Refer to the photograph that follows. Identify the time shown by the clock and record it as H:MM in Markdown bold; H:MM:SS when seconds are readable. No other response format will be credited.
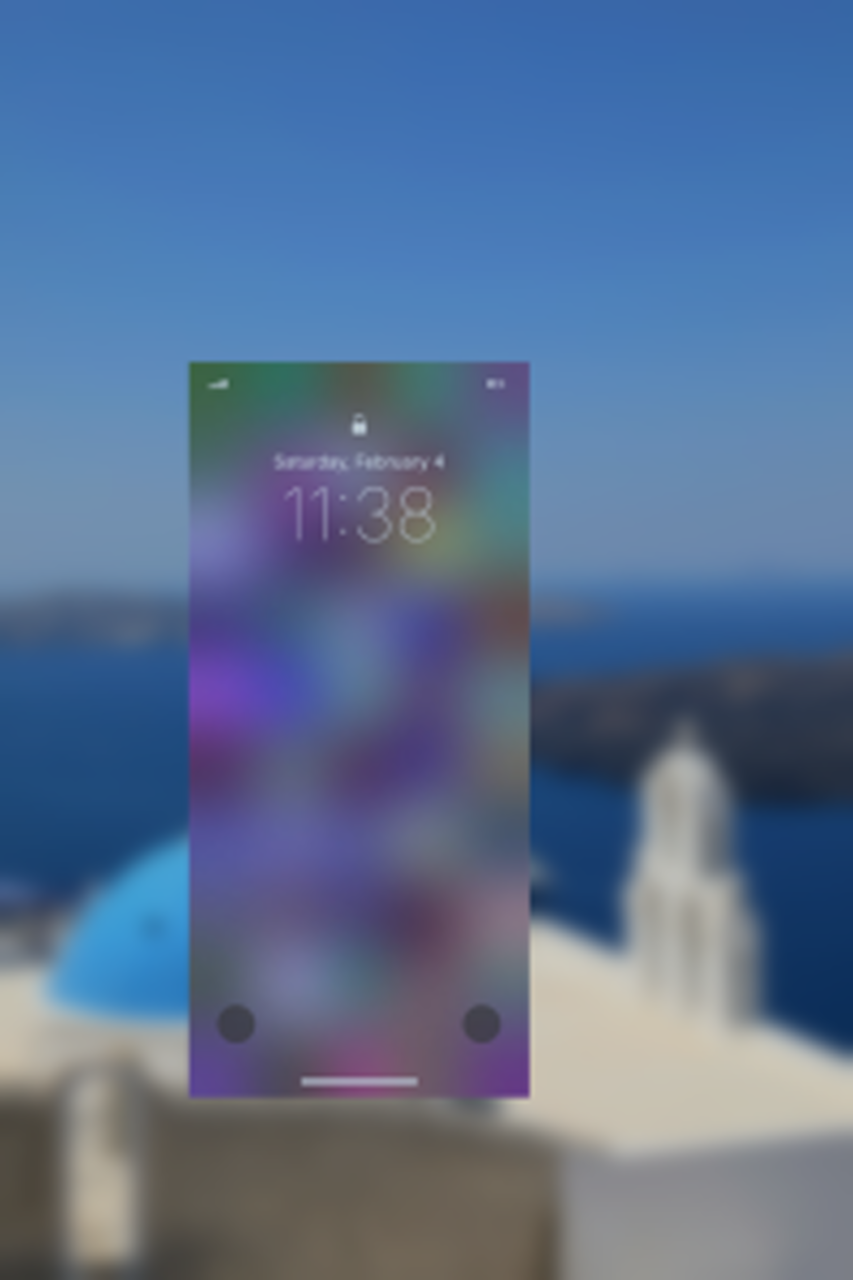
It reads **11:38**
